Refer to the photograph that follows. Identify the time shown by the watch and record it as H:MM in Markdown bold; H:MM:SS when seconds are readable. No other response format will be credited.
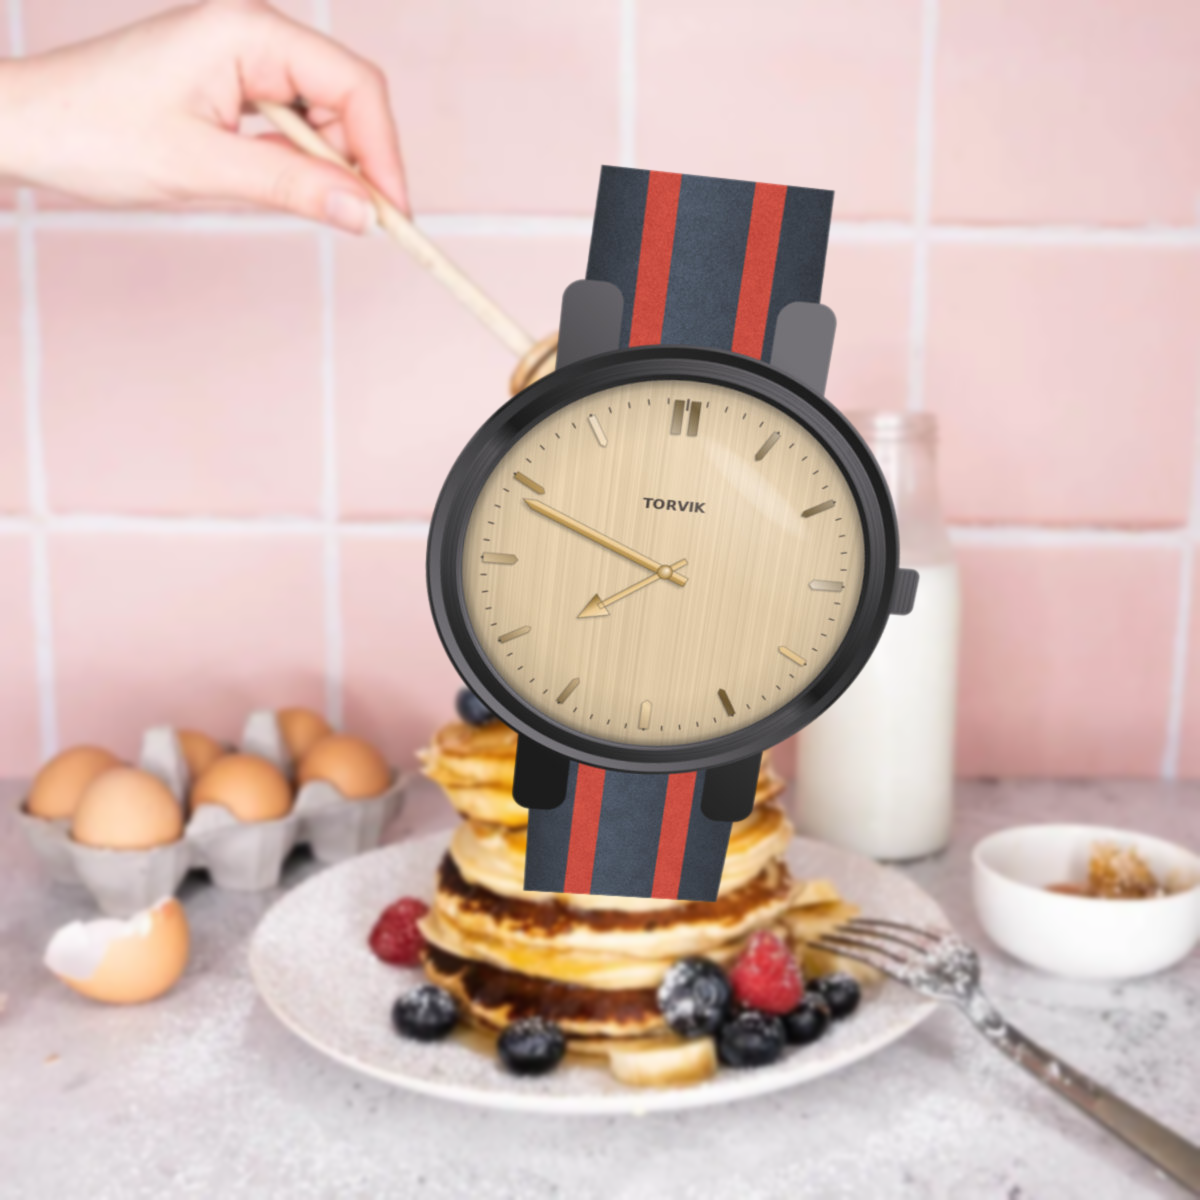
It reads **7:49**
